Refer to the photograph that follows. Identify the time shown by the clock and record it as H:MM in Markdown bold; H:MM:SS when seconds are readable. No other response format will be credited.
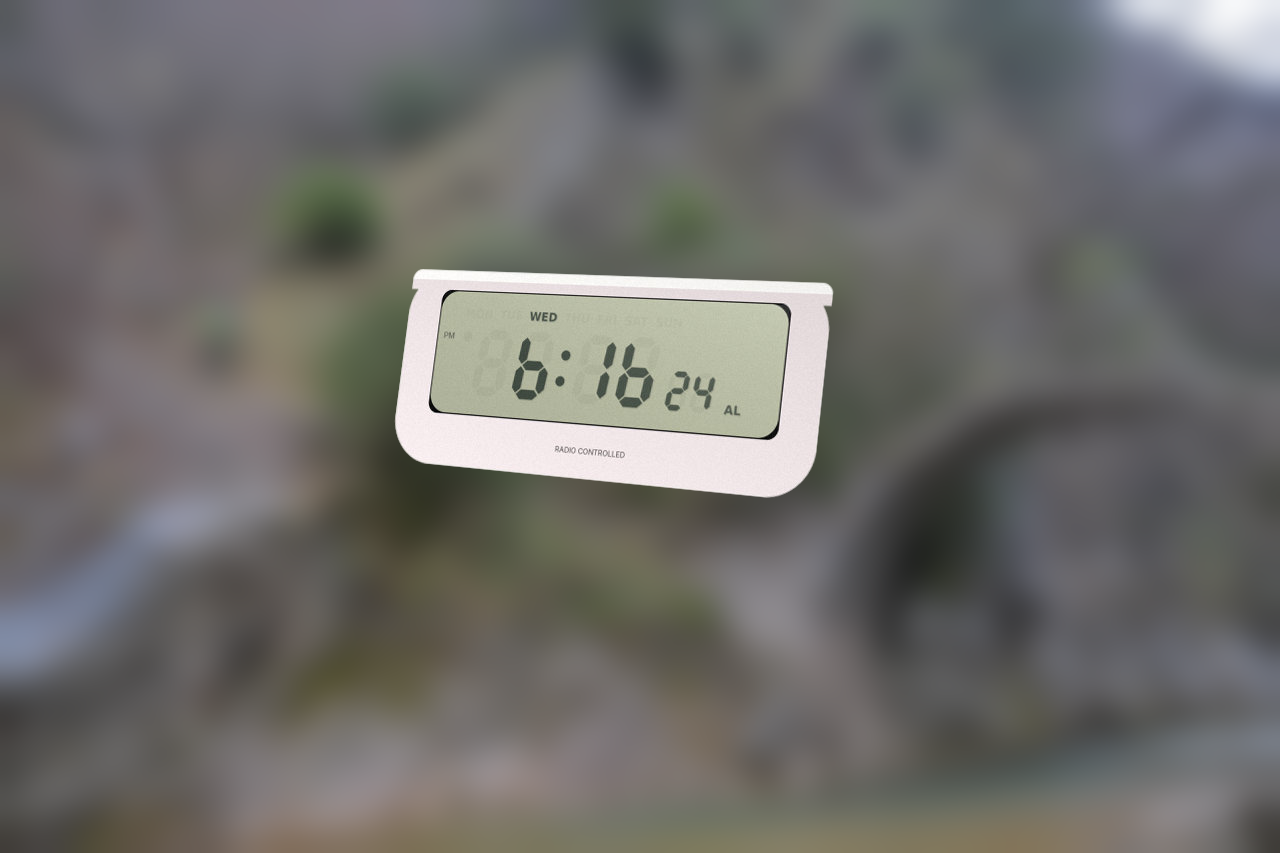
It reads **6:16:24**
